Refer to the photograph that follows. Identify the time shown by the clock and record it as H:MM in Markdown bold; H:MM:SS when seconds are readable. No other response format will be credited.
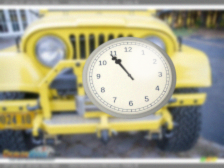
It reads **10:54**
